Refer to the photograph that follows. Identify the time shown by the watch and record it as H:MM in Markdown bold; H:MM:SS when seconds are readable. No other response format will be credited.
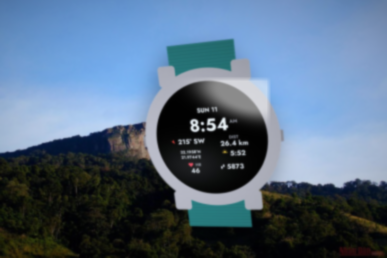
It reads **8:54**
